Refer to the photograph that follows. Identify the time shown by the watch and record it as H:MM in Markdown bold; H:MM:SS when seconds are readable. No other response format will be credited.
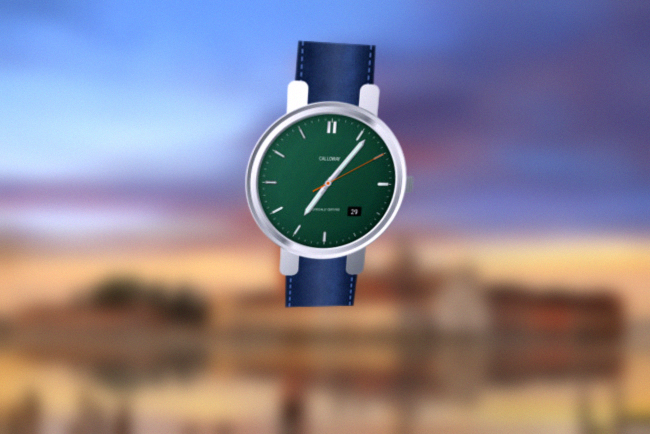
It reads **7:06:10**
